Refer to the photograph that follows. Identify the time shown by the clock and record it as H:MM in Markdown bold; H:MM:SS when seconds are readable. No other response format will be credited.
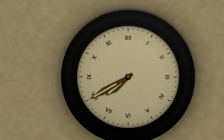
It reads **7:40**
